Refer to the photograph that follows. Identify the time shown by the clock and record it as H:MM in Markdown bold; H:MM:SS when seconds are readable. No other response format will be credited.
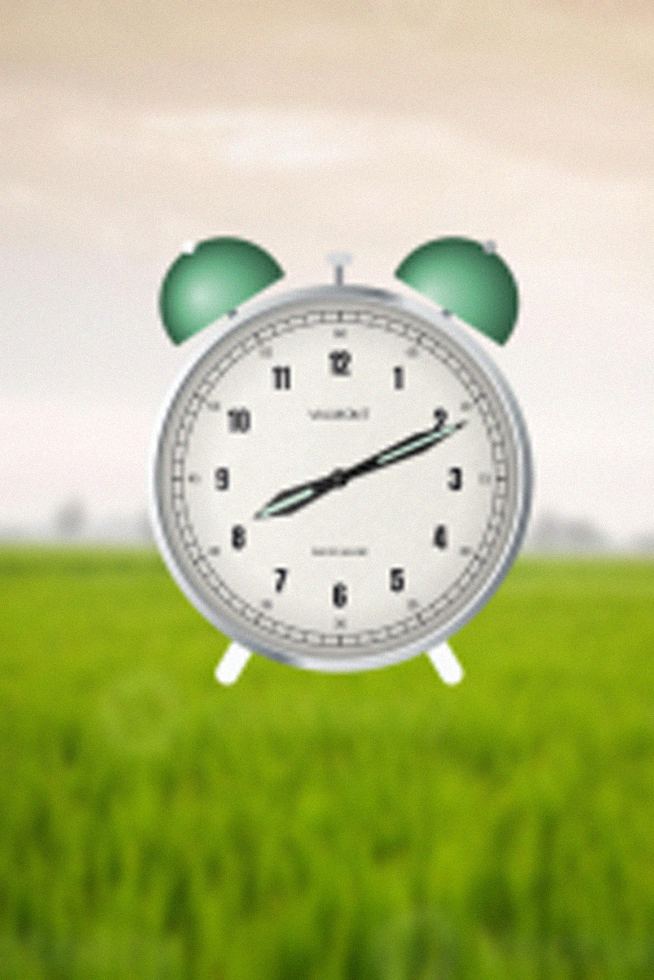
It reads **8:11**
